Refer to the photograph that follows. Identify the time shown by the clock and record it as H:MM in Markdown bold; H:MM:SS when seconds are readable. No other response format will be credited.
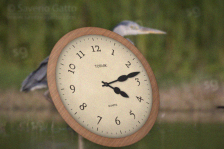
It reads **4:13**
